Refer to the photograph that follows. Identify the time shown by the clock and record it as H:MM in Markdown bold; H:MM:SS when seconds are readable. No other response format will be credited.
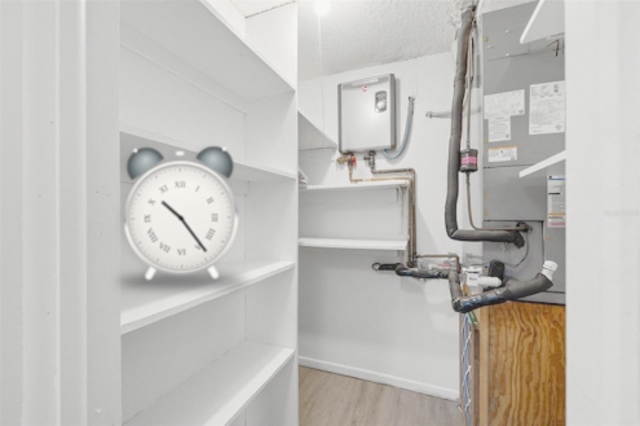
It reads **10:24**
